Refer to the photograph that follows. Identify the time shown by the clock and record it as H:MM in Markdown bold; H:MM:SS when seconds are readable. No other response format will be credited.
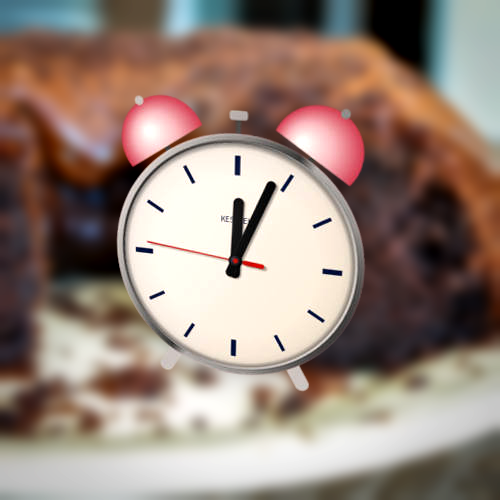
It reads **12:03:46**
